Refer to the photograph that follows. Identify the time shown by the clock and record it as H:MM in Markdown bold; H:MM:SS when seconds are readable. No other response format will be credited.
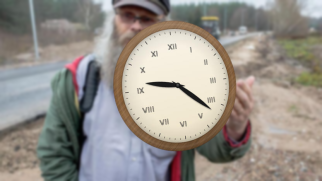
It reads **9:22**
